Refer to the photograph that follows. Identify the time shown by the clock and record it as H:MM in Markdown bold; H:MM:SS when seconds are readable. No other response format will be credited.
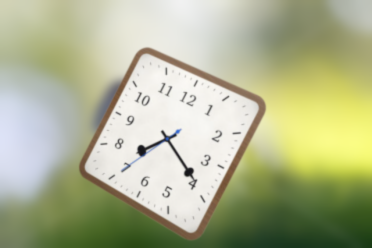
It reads **7:19:35**
